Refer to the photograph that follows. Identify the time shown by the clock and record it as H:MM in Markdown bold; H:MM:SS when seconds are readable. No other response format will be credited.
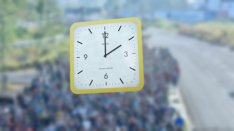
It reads **2:00**
